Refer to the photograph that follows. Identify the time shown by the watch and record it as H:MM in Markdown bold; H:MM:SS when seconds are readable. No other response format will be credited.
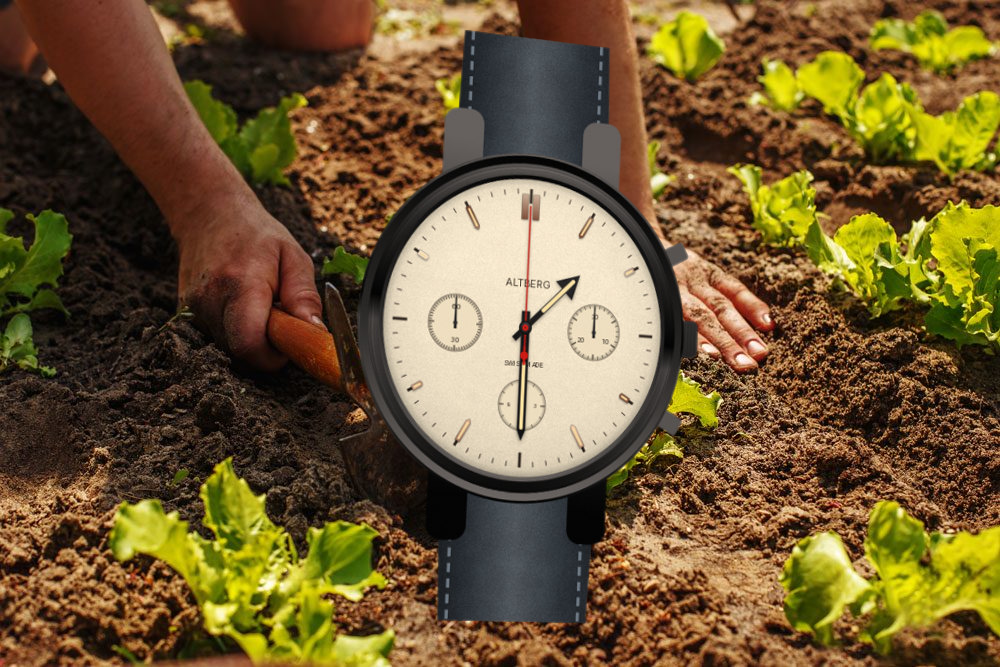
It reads **1:30**
